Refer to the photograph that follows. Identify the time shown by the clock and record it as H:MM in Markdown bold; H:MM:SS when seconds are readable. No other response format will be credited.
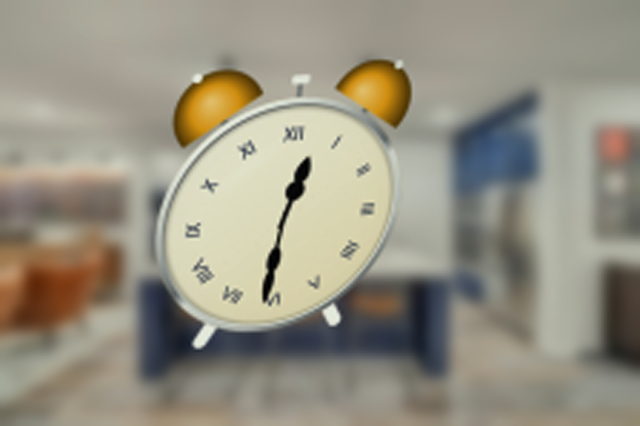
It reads **12:31**
